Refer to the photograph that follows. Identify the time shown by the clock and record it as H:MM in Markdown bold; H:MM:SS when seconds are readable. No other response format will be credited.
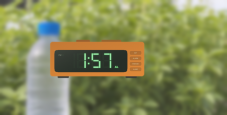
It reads **1:57**
